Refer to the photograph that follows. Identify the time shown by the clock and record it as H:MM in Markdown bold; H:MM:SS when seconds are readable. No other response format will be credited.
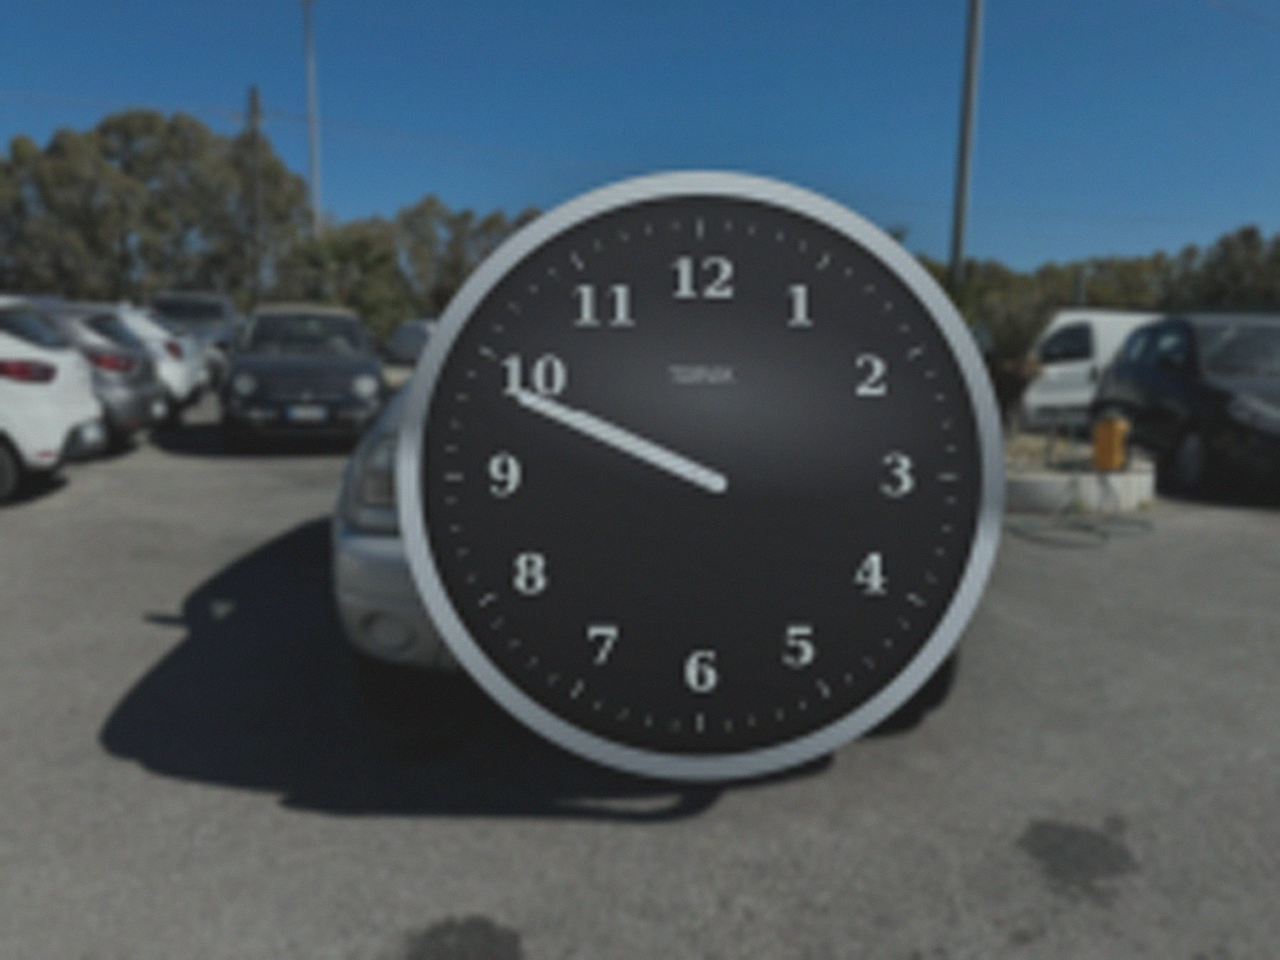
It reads **9:49**
